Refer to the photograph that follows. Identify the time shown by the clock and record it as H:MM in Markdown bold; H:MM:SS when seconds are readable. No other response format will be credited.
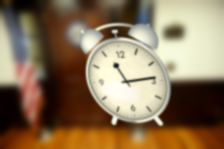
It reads **11:14**
